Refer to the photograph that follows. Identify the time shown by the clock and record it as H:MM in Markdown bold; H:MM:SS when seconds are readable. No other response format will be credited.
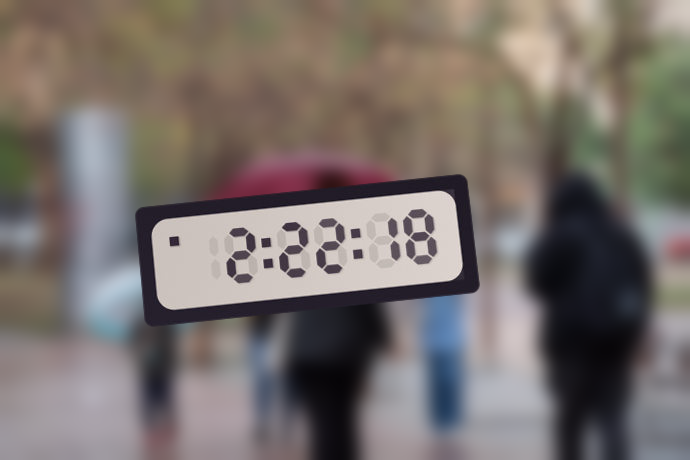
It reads **2:22:18**
